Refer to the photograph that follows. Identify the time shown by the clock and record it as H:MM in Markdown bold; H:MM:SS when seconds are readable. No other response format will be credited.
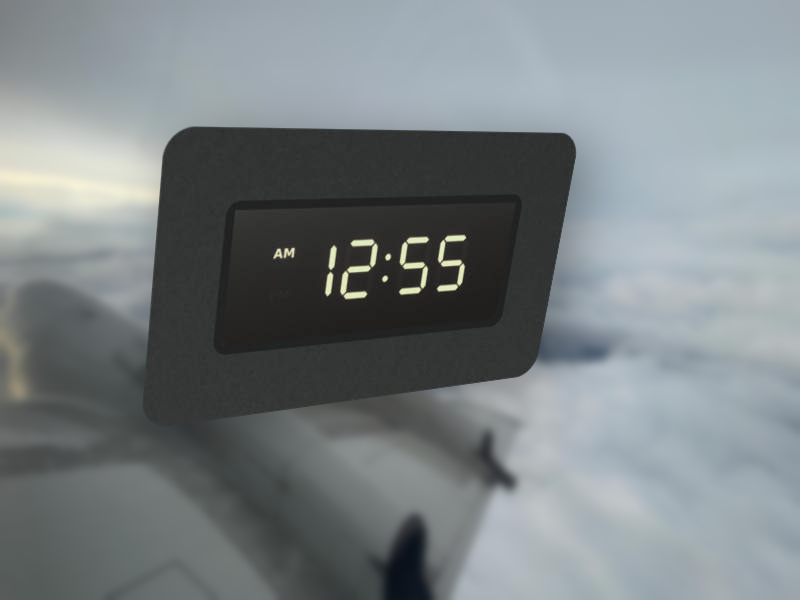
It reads **12:55**
